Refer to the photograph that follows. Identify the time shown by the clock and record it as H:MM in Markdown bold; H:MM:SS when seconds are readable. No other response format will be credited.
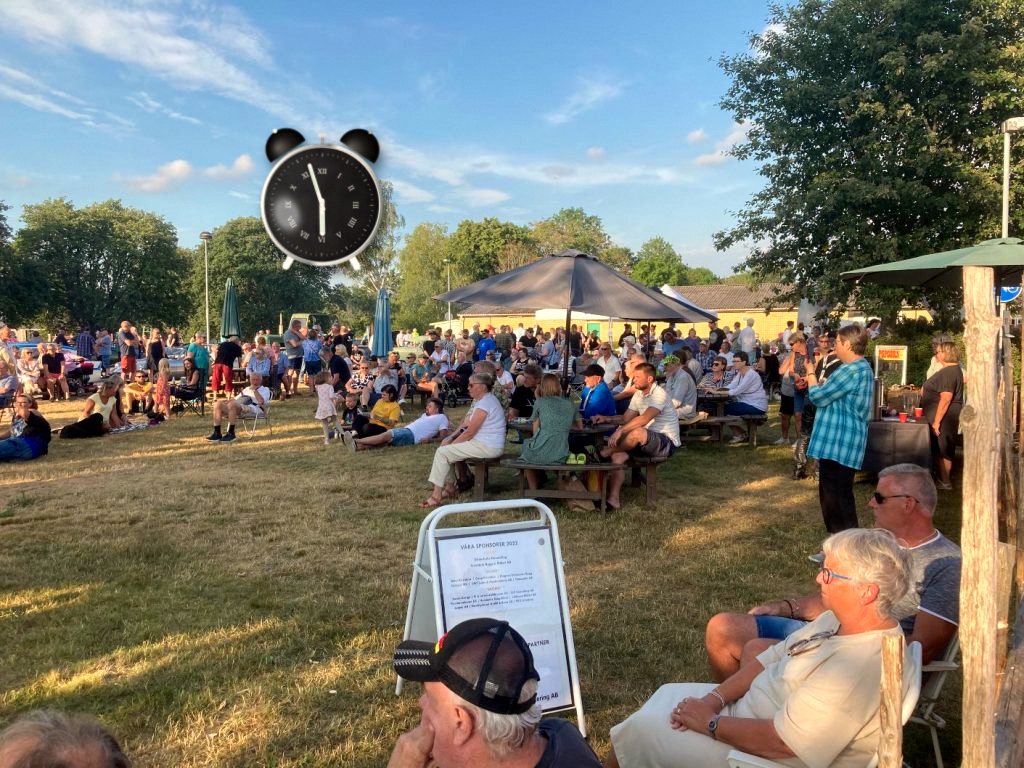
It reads **5:57**
